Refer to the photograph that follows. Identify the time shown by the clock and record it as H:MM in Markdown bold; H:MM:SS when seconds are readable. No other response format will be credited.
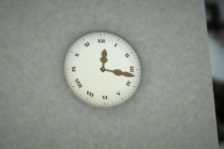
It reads **12:17**
